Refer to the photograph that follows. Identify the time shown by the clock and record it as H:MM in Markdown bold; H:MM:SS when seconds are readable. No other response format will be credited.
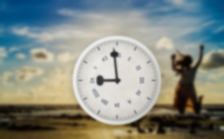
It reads **8:59**
